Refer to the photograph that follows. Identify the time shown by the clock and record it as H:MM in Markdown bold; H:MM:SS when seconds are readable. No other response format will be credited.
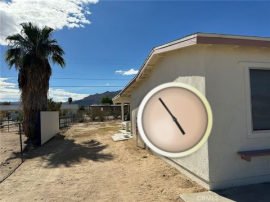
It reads **4:54**
